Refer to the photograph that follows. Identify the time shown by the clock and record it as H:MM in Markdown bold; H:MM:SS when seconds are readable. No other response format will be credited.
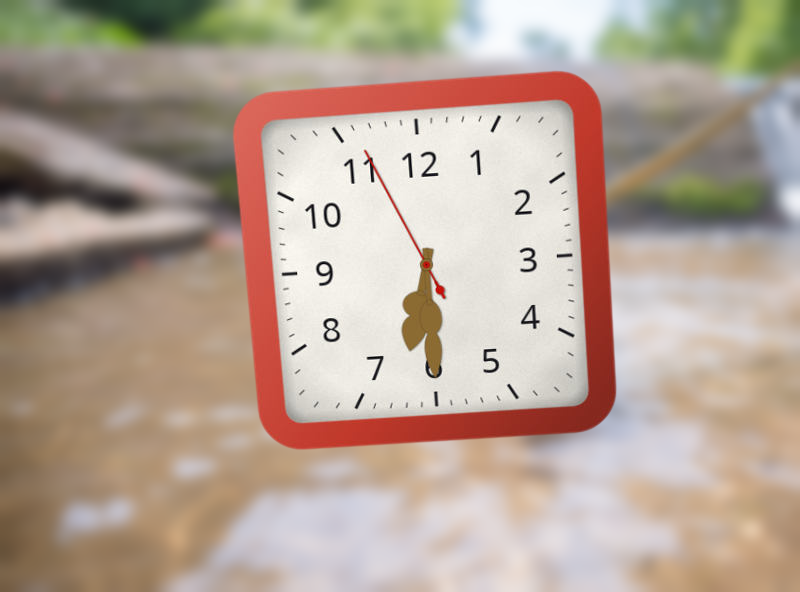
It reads **6:29:56**
